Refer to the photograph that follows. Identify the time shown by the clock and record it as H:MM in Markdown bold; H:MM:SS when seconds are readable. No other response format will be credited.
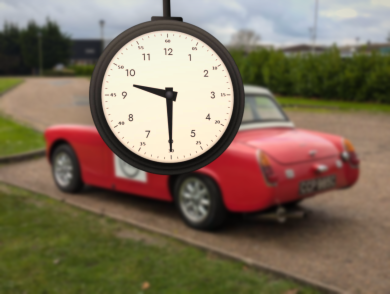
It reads **9:30**
